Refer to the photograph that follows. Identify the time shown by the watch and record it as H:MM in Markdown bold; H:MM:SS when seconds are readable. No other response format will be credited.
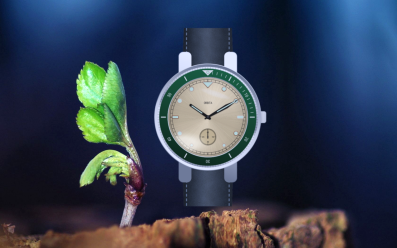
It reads **10:10**
